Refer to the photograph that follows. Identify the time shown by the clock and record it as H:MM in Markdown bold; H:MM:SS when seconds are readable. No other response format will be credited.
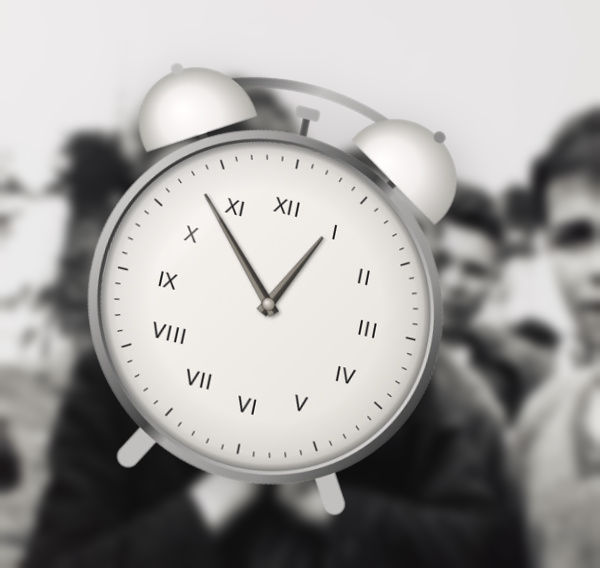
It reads **12:53**
